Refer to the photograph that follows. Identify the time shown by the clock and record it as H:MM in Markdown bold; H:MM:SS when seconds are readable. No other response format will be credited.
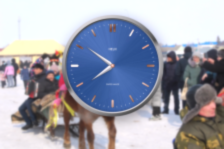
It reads **7:51**
